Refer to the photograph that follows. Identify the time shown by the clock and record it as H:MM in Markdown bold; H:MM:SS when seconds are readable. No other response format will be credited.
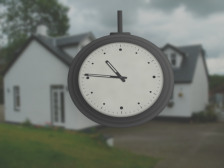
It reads **10:46**
